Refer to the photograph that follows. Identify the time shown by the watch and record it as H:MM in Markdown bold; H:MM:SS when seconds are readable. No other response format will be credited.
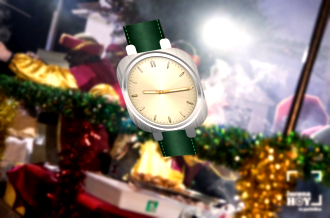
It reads **9:15**
